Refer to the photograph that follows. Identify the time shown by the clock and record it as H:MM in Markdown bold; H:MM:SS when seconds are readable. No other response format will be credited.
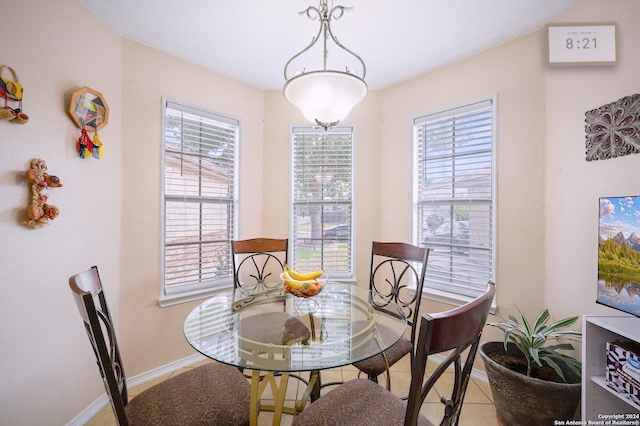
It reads **8:21**
